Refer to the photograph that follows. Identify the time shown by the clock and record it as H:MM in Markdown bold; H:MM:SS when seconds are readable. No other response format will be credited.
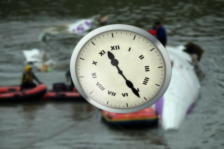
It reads **11:26**
